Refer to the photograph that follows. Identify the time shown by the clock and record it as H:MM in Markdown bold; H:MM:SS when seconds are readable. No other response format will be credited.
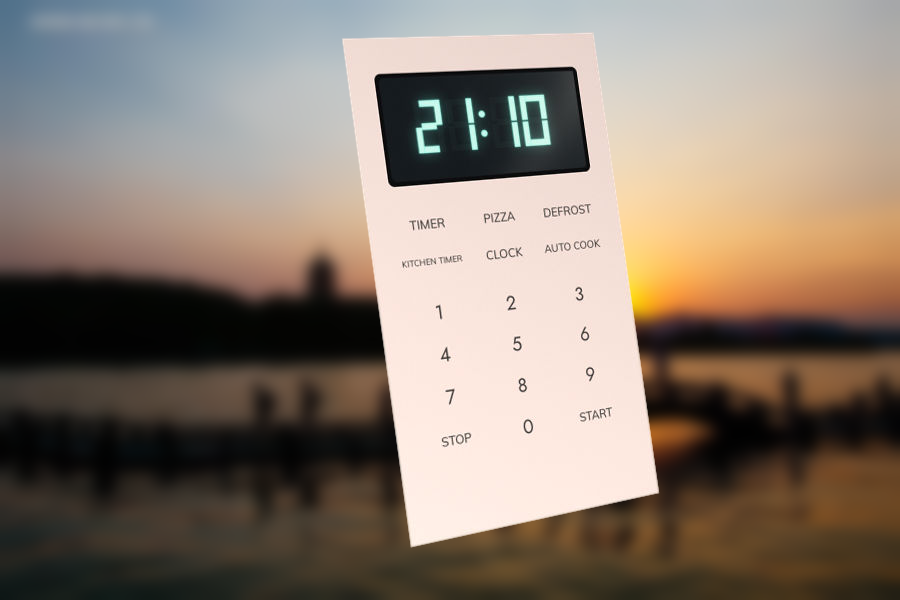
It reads **21:10**
